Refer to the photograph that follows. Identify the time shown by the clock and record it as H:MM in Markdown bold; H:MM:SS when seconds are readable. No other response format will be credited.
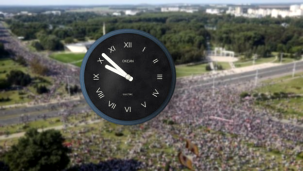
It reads **9:52**
